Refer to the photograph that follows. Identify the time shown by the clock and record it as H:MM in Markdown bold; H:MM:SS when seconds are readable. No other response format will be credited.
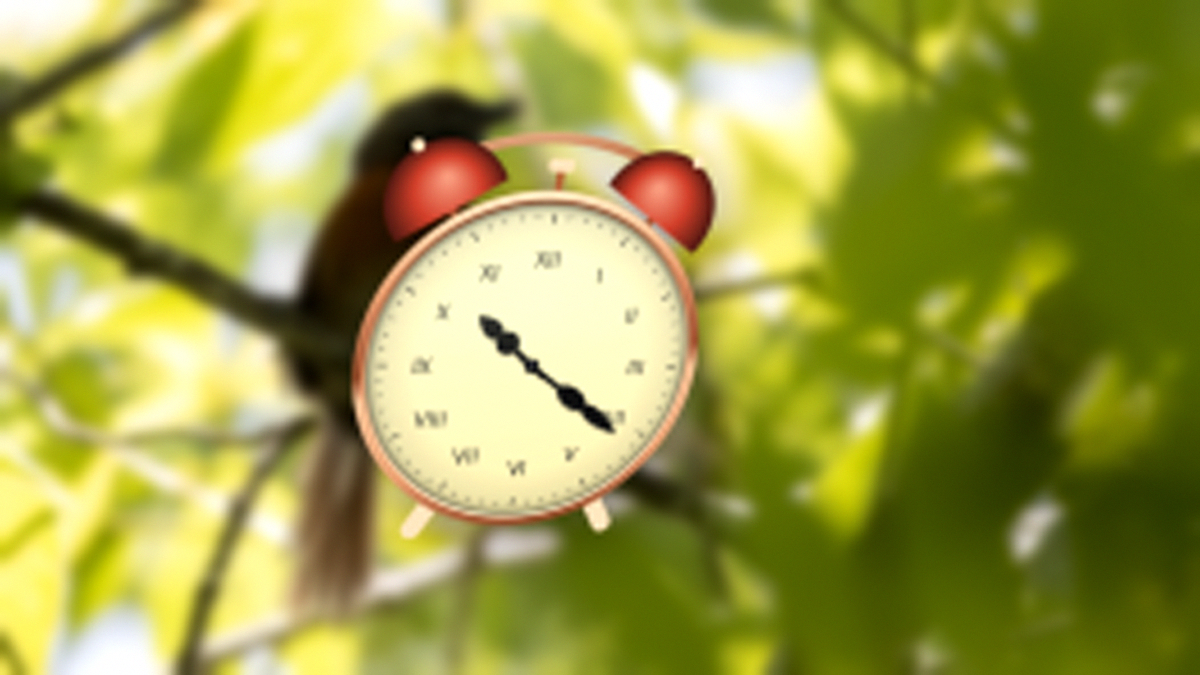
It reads **10:21**
